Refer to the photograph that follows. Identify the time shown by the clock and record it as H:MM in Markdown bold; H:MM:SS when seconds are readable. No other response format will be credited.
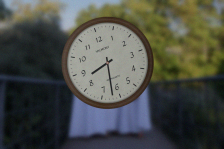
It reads **8:32**
